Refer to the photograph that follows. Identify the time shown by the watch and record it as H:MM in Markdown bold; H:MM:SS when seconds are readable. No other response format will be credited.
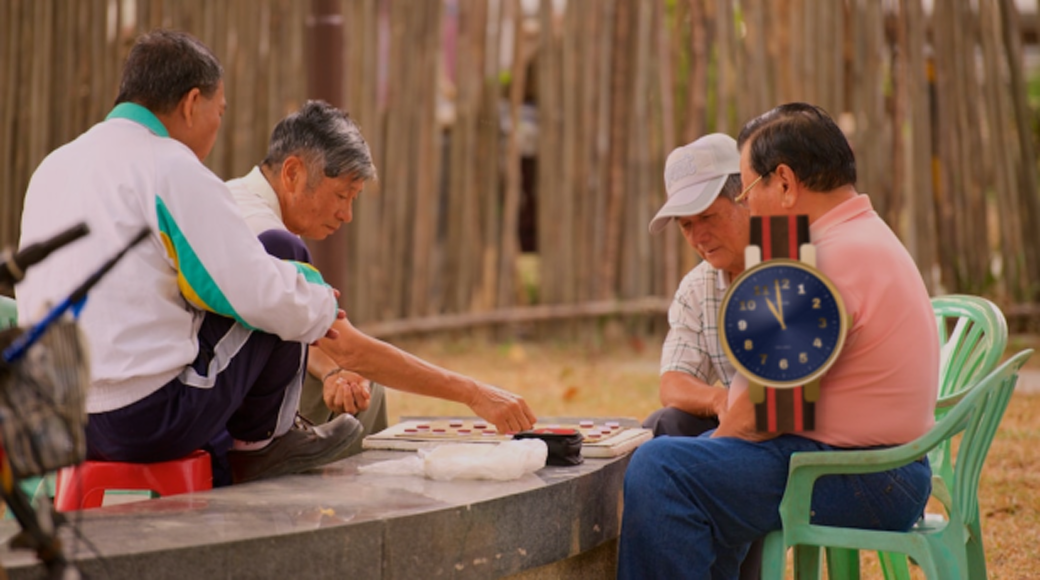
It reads **10:59**
